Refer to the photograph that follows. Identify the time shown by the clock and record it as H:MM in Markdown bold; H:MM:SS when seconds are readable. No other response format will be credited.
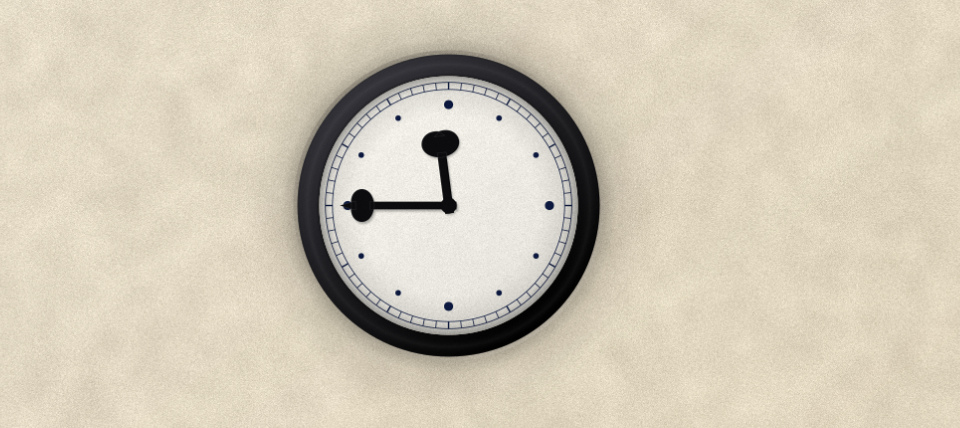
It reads **11:45**
